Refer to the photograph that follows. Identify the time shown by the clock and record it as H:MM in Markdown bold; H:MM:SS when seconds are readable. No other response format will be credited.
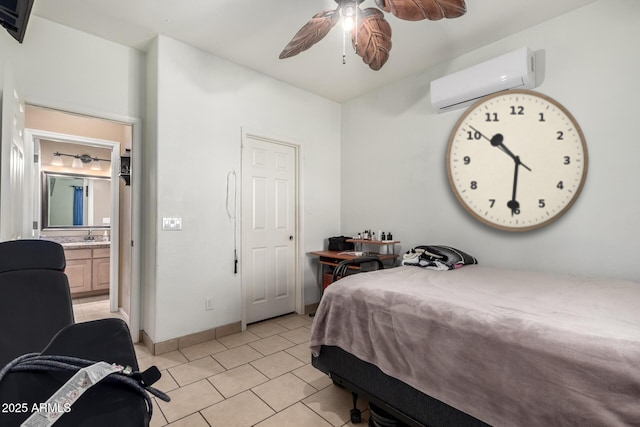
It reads **10:30:51**
